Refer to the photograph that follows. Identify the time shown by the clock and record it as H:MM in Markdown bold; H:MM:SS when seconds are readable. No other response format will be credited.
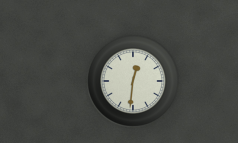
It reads **12:31**
